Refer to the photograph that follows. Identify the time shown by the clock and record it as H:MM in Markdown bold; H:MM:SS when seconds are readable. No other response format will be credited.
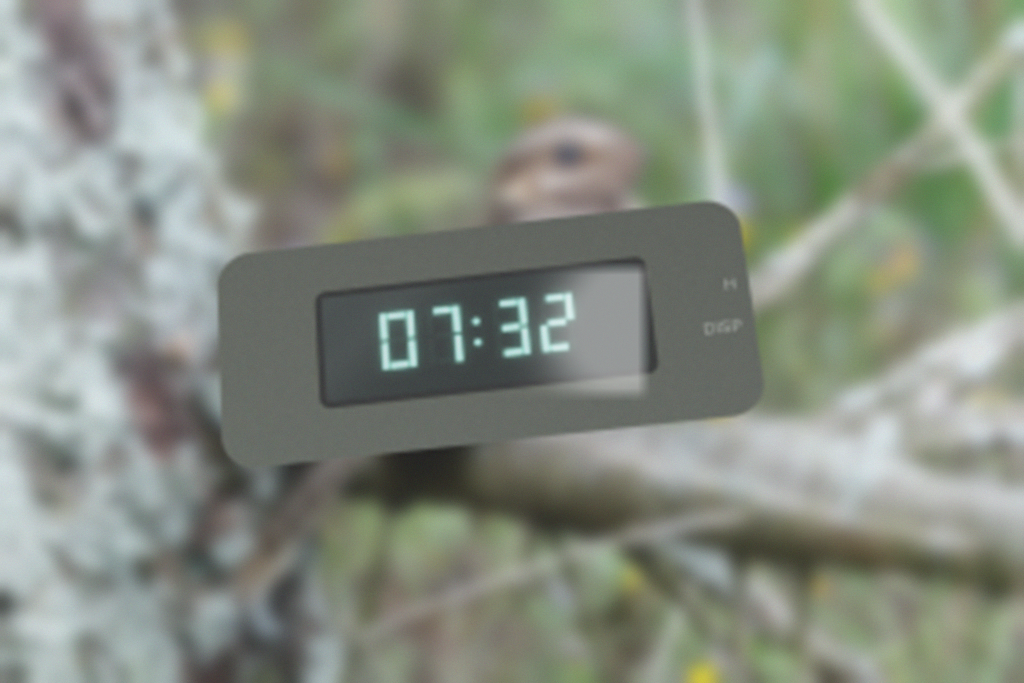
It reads **7:32**
